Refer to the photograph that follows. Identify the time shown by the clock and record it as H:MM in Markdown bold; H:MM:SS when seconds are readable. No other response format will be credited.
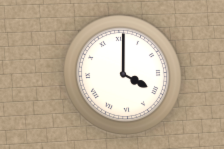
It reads **4:01**
